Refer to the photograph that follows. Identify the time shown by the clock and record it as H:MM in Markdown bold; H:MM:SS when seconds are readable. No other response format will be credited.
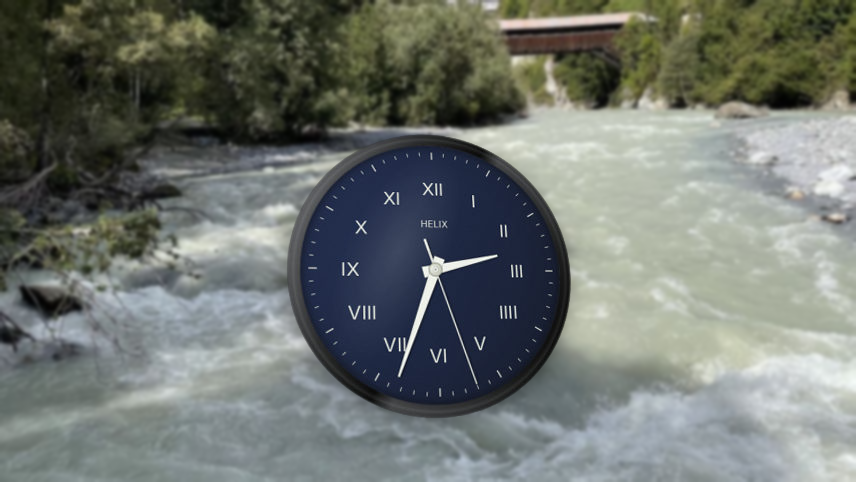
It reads **2:33:27**
